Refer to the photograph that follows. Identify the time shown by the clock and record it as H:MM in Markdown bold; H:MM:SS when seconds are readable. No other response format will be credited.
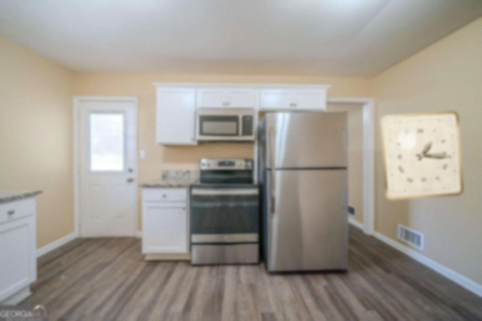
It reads **1:16**
